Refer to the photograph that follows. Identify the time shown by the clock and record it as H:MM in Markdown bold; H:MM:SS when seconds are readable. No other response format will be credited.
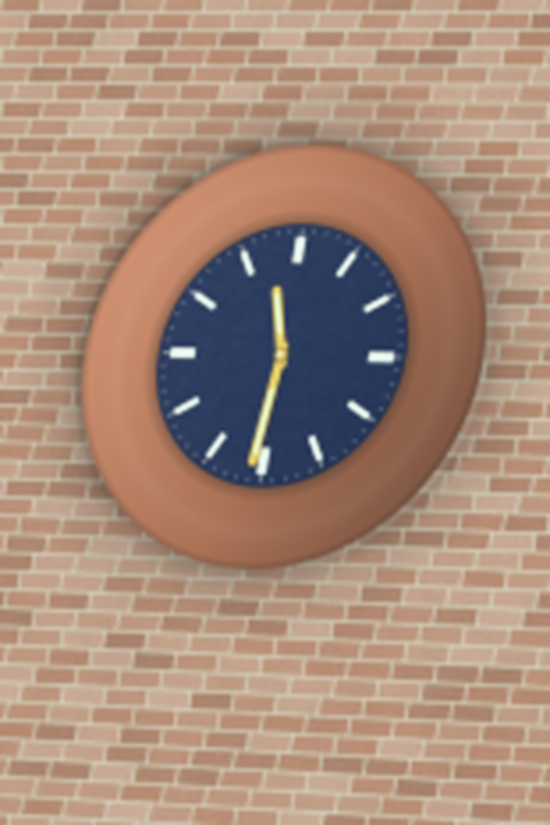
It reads **11:31**
